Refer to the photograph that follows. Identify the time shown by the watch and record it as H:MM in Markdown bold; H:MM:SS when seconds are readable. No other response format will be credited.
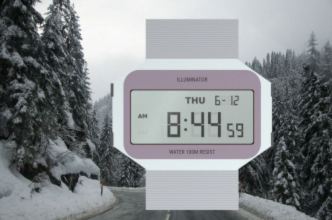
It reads **8:44:59**
